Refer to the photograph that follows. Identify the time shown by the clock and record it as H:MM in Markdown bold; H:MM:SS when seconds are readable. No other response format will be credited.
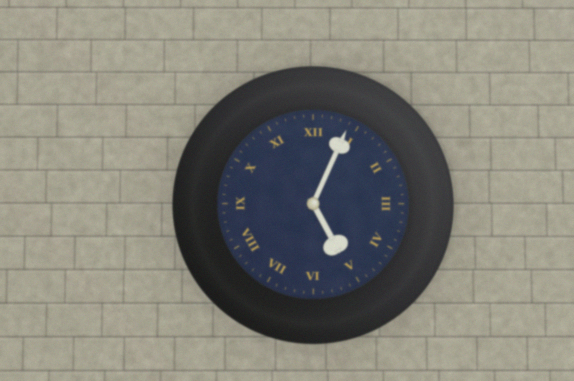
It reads **5:04**
